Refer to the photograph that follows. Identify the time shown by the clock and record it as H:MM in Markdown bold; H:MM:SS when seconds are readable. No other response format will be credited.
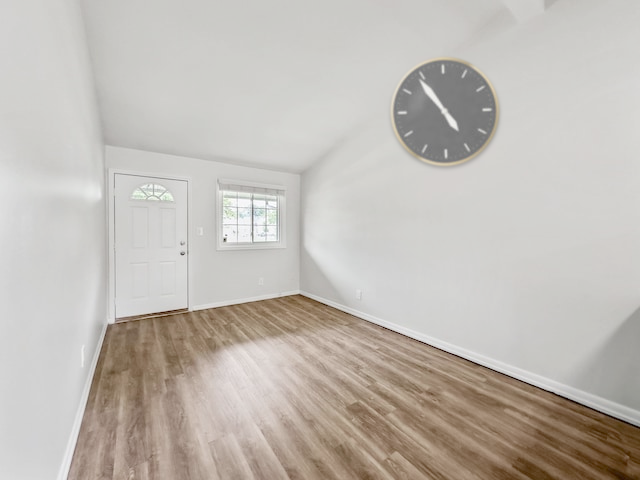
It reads **4:54**
